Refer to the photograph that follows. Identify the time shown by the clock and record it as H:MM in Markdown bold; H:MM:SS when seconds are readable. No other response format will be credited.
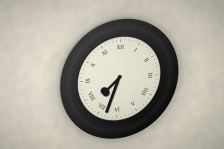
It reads **7:33**
